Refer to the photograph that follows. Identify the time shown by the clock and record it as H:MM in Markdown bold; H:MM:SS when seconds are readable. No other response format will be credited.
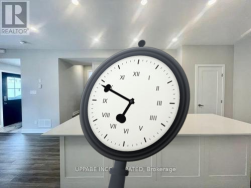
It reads **6:49**
